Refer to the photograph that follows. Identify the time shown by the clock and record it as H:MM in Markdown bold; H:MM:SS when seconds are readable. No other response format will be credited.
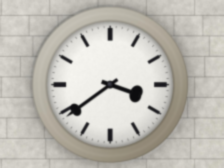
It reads **3:39**
